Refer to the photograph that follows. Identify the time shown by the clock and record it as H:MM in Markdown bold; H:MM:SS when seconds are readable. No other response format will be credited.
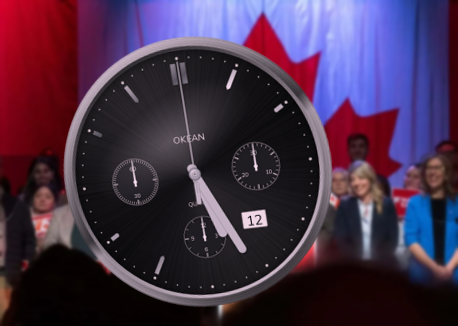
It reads **5:26**
